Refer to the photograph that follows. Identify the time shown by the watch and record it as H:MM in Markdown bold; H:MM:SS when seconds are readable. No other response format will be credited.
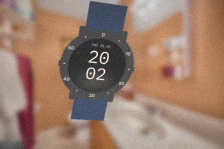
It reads **20:02**
